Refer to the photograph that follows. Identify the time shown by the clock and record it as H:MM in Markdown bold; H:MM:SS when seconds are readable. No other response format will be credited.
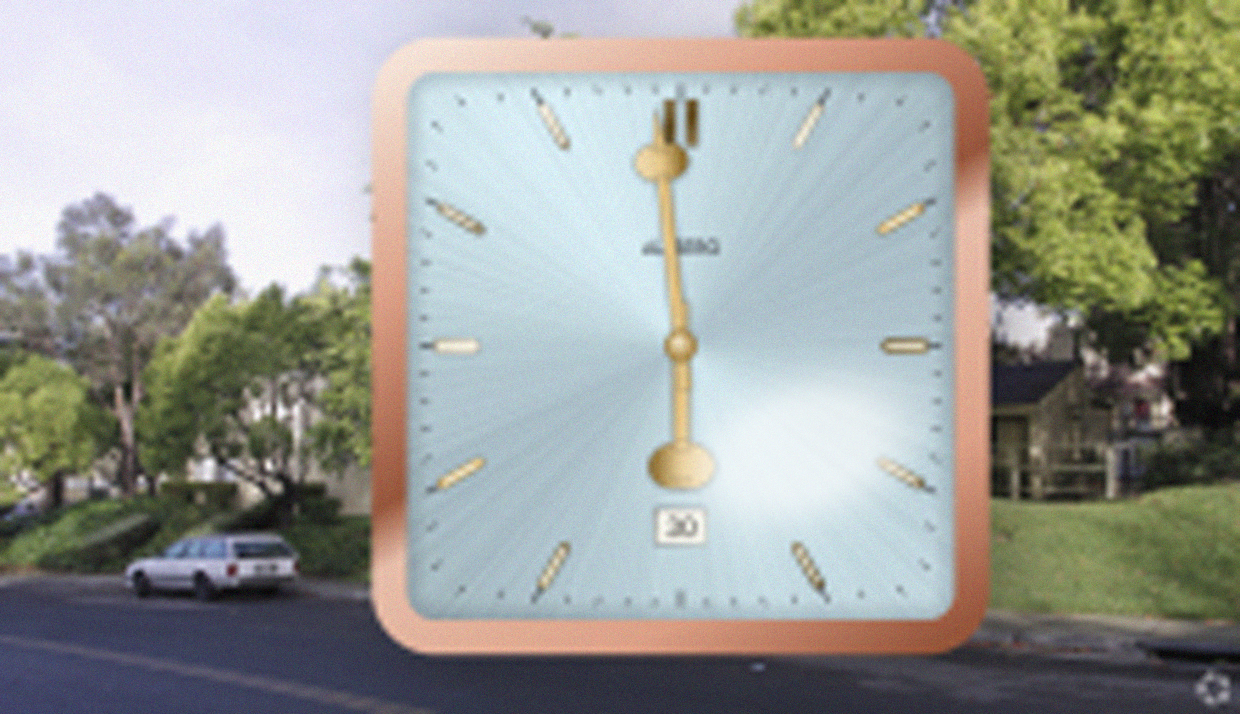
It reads **5:59**
